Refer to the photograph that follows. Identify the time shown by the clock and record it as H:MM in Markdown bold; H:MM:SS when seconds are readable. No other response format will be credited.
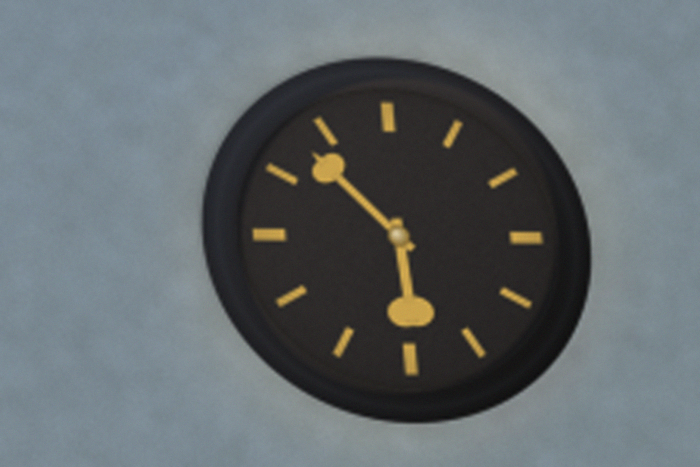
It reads **5:53**
